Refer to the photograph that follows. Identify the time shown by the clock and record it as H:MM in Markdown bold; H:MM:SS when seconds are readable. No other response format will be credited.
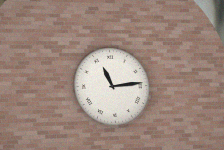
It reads **11:14**
